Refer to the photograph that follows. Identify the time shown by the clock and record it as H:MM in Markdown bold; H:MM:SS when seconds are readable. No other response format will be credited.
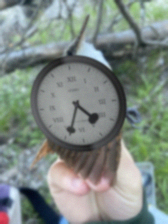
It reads **4:34**
